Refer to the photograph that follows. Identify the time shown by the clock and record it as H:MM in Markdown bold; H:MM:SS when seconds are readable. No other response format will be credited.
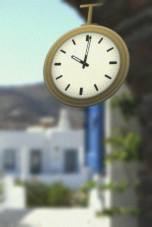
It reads **10:01**
